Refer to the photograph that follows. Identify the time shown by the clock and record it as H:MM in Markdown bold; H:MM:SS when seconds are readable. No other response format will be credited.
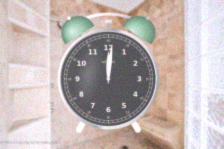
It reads **12:01**
